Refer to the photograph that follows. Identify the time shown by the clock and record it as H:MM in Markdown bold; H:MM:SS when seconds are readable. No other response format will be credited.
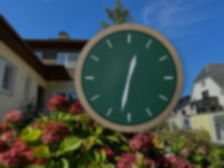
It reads **12:32**
